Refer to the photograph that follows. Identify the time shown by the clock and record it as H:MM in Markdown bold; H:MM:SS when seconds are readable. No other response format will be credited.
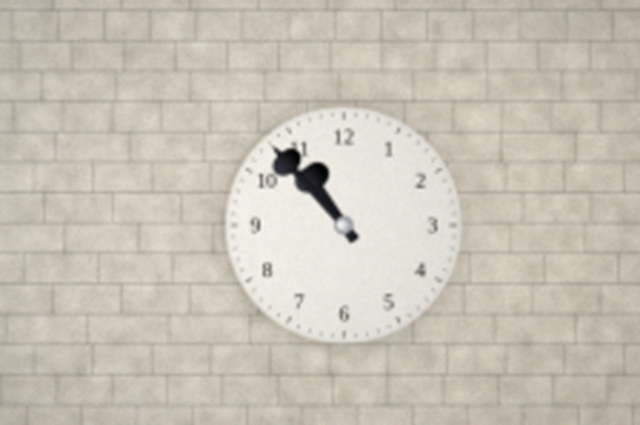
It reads **10:53**
